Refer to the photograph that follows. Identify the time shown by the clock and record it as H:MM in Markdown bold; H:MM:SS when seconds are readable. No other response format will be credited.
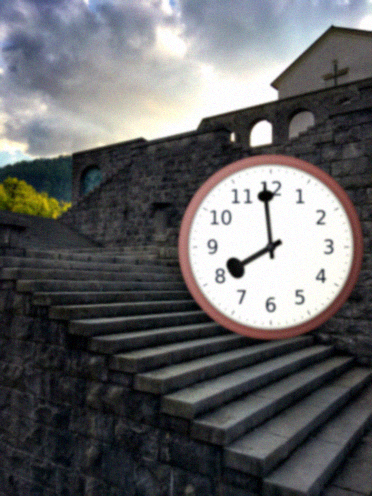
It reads **7:59**
